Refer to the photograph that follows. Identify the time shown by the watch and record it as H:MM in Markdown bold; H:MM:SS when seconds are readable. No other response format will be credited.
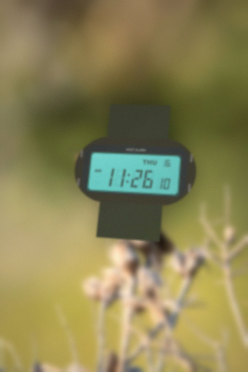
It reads **11:26:10**
